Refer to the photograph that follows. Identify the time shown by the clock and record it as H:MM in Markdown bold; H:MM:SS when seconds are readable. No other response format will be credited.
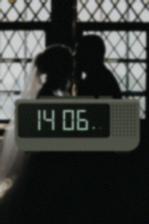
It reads **14:06**
